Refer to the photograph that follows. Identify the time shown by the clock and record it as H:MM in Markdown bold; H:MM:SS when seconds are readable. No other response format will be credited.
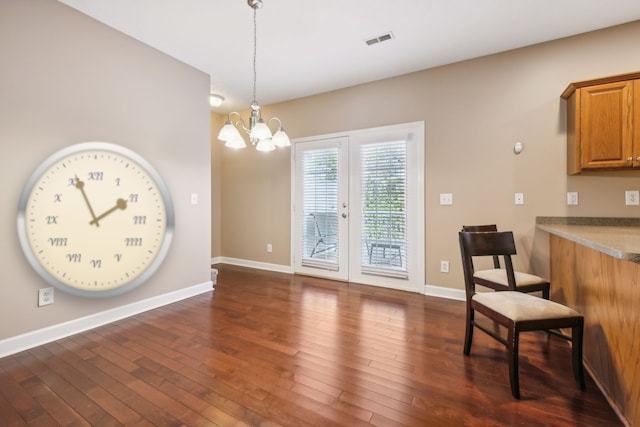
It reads **1:56**
